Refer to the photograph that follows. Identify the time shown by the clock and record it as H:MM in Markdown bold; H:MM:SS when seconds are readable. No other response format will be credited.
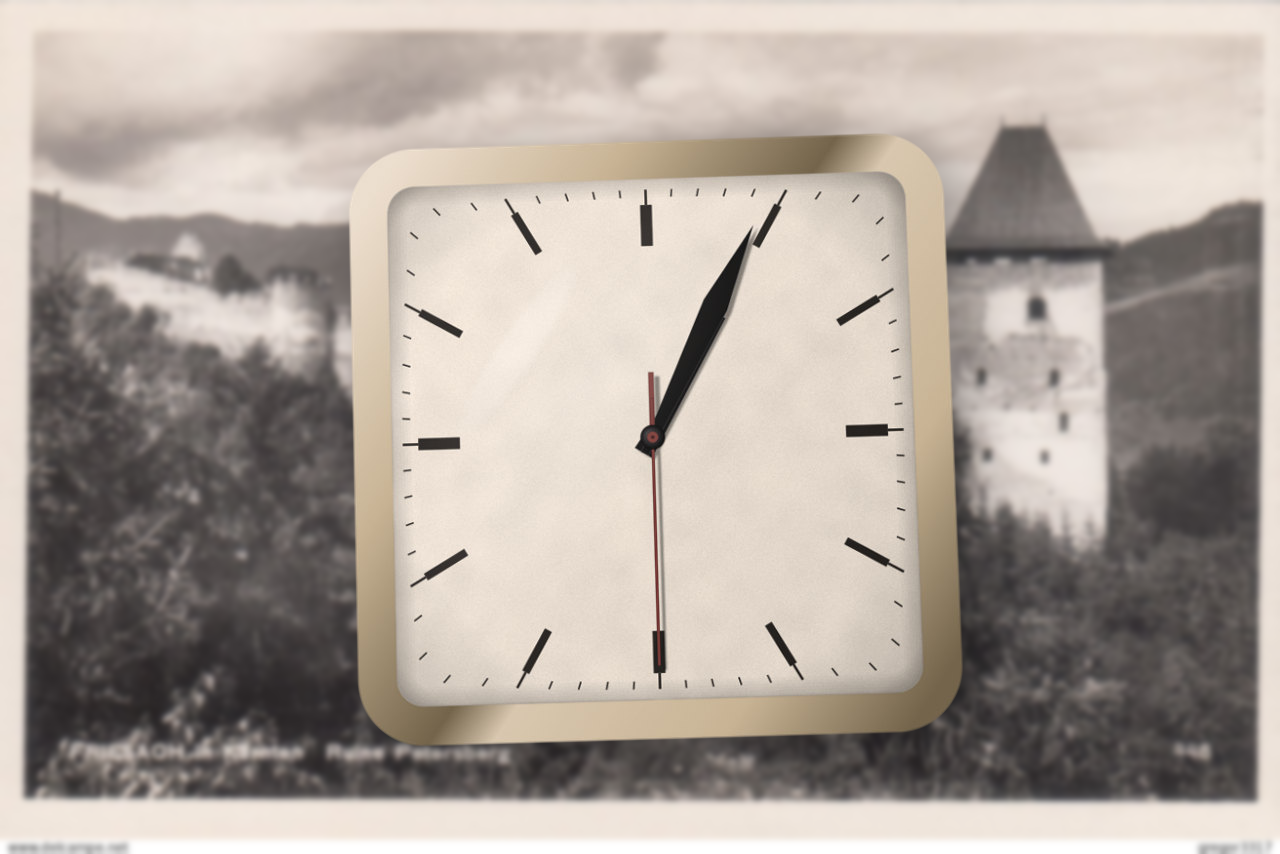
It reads **1:04:30**
